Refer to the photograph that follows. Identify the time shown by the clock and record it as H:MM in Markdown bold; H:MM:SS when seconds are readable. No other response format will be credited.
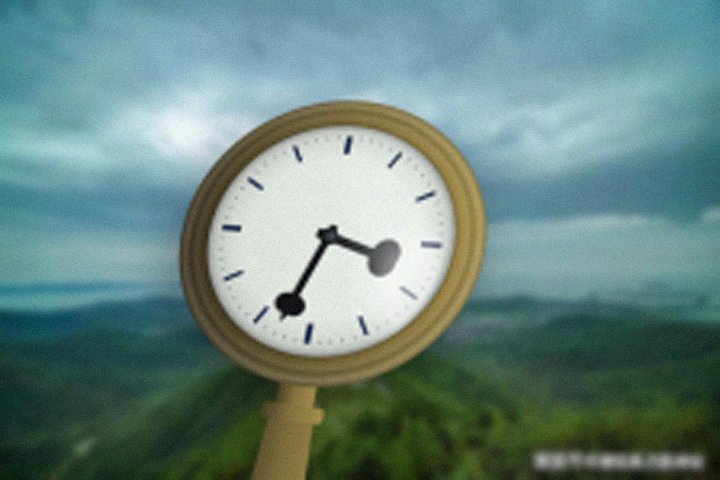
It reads **3:33**
